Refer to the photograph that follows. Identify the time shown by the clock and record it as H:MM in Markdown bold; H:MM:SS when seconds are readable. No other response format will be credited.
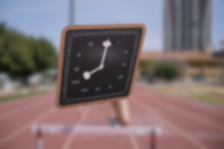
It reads **8:01**
